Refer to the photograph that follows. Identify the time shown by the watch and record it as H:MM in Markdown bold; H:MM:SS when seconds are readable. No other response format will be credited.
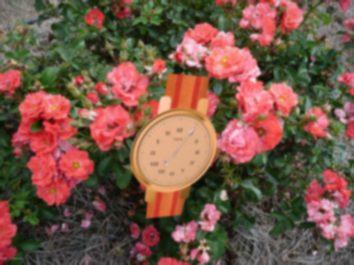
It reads **7:05**
